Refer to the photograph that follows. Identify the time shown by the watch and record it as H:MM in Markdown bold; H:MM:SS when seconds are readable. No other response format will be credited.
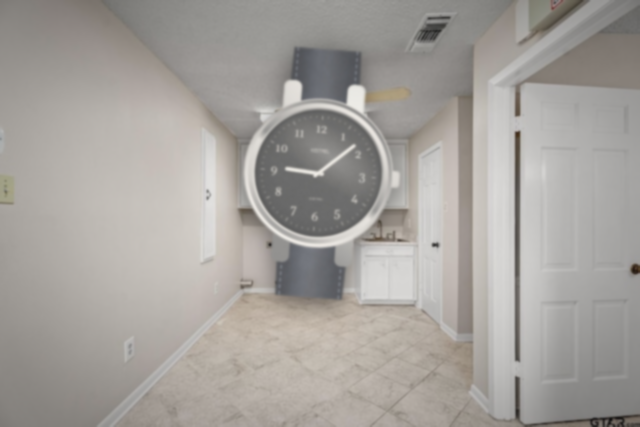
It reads **9:08**
